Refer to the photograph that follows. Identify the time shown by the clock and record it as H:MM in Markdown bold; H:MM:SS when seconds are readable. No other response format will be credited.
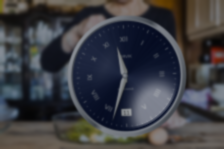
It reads **11:33**
